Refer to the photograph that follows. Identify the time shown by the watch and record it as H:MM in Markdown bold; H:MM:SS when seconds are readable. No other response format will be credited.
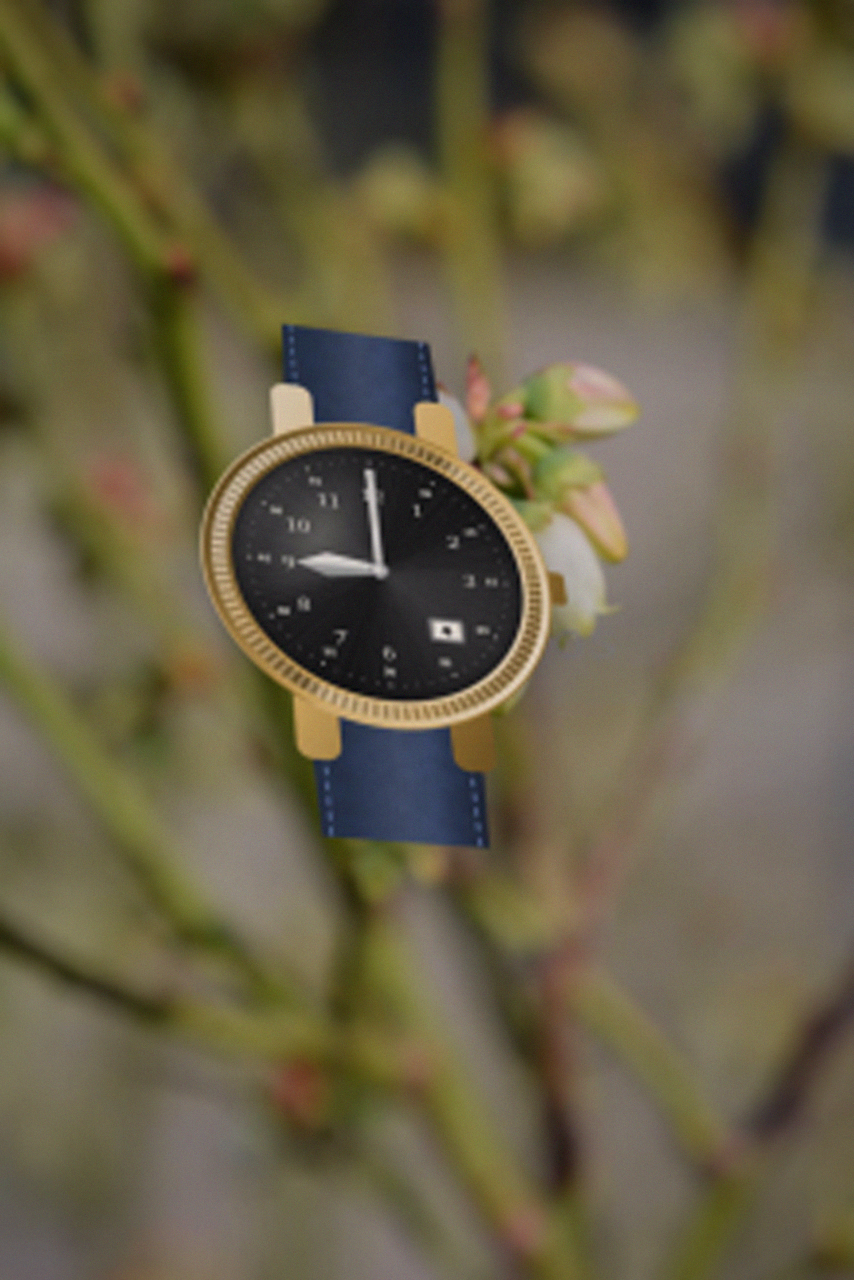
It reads **9:00**
